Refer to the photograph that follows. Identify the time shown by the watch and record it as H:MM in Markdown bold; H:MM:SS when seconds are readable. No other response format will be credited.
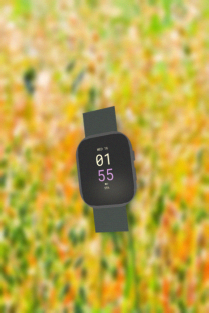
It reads **1:55**
